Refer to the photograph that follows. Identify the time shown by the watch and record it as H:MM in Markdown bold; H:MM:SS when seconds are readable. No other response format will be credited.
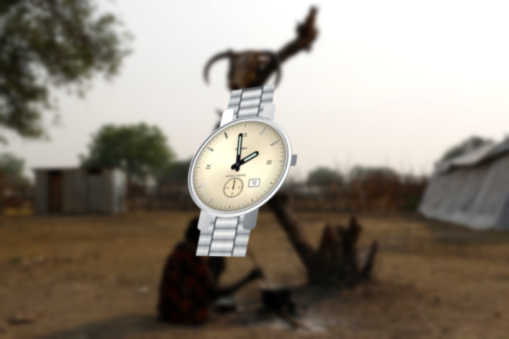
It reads **1:59**
